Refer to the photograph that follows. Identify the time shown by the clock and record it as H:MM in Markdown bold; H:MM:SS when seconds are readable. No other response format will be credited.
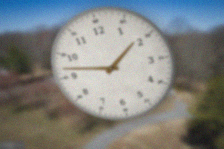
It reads **1:47**
